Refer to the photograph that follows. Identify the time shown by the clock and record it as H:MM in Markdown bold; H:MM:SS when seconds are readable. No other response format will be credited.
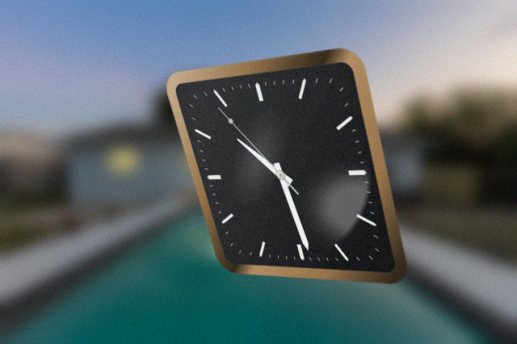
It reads **10:28:54**
